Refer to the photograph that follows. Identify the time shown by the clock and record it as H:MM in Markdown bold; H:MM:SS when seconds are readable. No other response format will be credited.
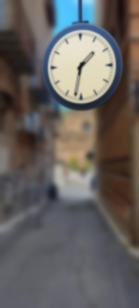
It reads **1:32**
